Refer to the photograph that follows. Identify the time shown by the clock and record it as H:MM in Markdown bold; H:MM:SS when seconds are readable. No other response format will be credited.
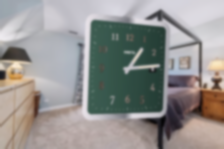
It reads **1:14**
